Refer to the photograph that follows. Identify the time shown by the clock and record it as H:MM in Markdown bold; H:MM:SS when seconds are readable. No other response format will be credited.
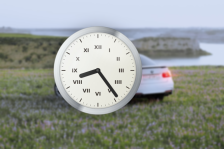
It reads **8:24**
